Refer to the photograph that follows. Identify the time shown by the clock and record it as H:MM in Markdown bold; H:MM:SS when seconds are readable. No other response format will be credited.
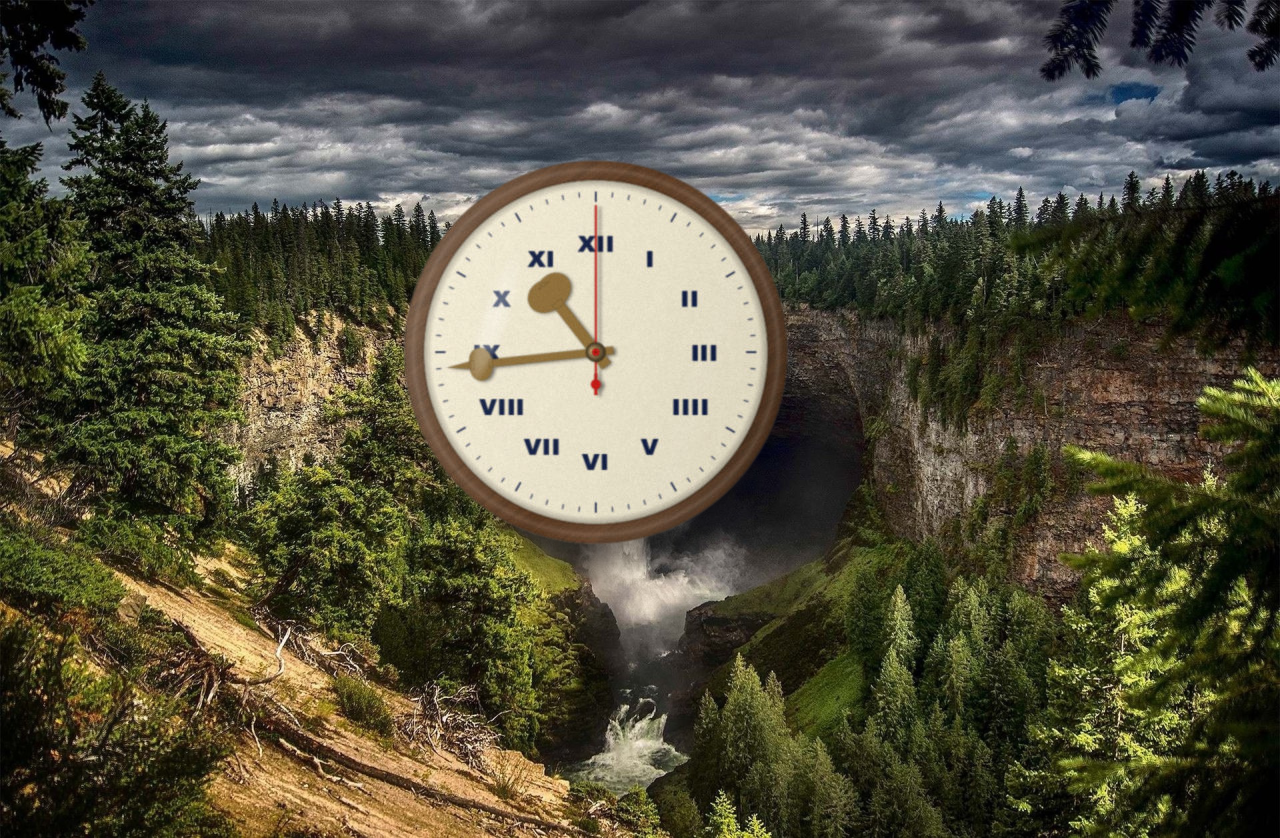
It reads **10:44:00**
